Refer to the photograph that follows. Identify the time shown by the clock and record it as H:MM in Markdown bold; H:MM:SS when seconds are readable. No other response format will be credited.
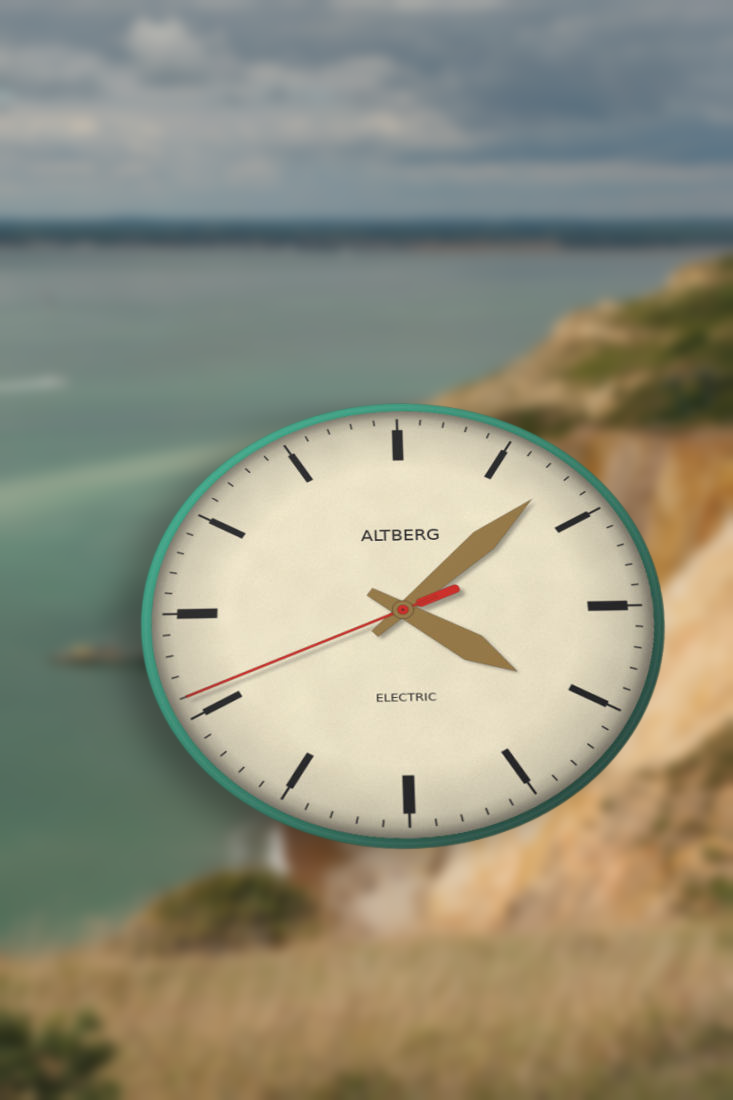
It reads **4:07:41**
